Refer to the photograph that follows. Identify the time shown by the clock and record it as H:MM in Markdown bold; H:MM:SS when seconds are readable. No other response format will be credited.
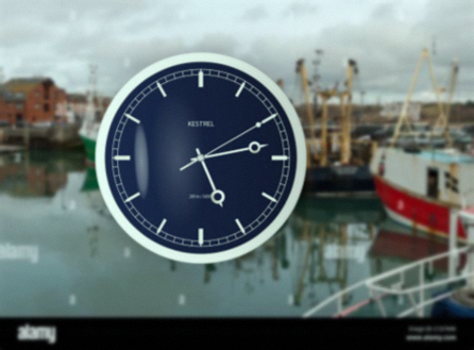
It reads **5:13:10**
